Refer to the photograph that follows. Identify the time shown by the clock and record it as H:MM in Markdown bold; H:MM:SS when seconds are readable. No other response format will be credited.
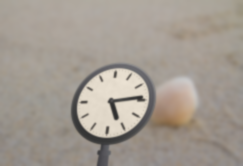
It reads **5:14**
